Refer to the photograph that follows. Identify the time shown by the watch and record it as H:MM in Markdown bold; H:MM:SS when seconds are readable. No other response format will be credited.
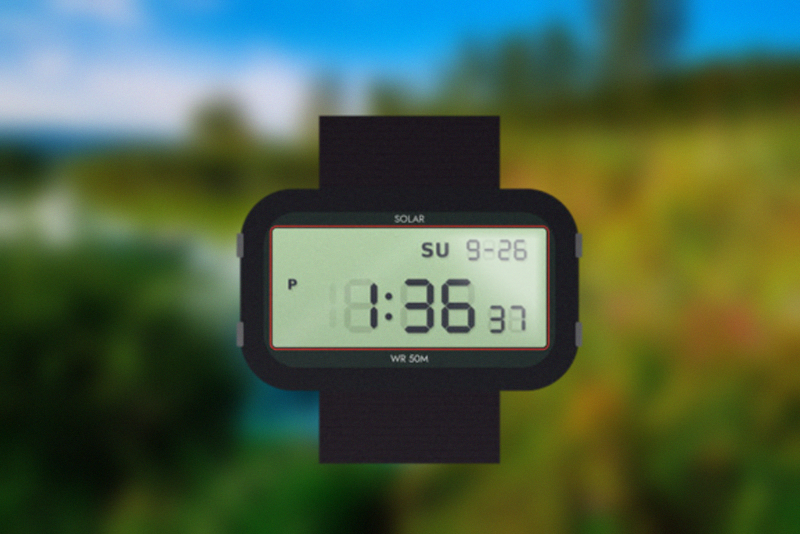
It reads **1:36:37**
